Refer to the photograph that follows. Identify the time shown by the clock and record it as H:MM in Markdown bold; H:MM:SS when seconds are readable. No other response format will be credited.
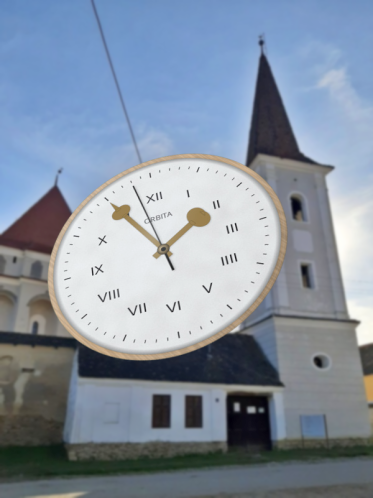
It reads **1:54:58**
